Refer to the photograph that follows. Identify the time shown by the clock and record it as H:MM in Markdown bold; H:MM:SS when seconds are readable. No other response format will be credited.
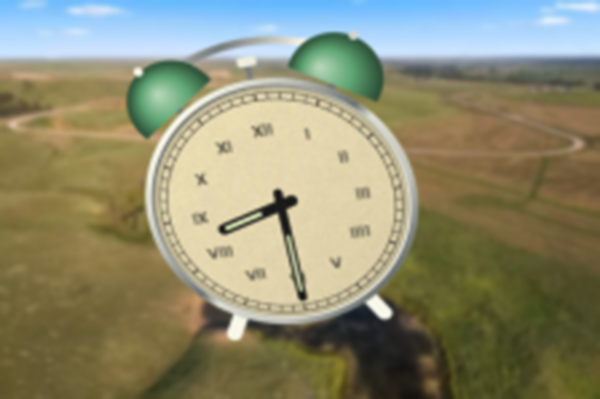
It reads **8:30**
